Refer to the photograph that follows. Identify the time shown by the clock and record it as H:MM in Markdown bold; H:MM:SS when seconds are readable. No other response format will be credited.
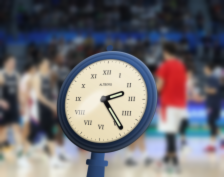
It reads **2:24**
